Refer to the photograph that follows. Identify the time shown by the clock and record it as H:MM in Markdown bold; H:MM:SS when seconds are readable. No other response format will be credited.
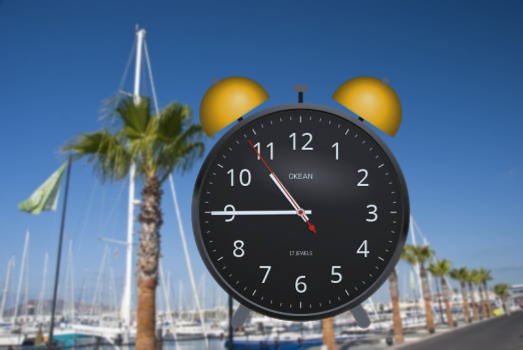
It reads **10:44:54**
